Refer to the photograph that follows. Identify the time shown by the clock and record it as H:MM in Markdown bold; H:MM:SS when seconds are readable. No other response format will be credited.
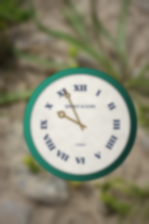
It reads **9:56**
